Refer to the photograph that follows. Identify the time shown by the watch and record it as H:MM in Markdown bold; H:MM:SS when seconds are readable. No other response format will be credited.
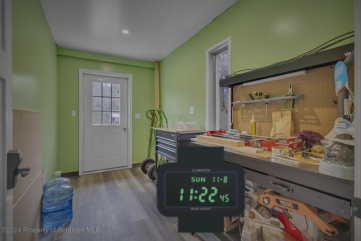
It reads **11:22:45**
